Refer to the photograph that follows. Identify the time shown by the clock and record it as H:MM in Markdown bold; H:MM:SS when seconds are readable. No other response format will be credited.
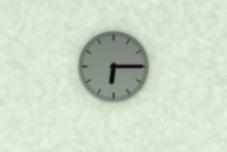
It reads **6:15**
